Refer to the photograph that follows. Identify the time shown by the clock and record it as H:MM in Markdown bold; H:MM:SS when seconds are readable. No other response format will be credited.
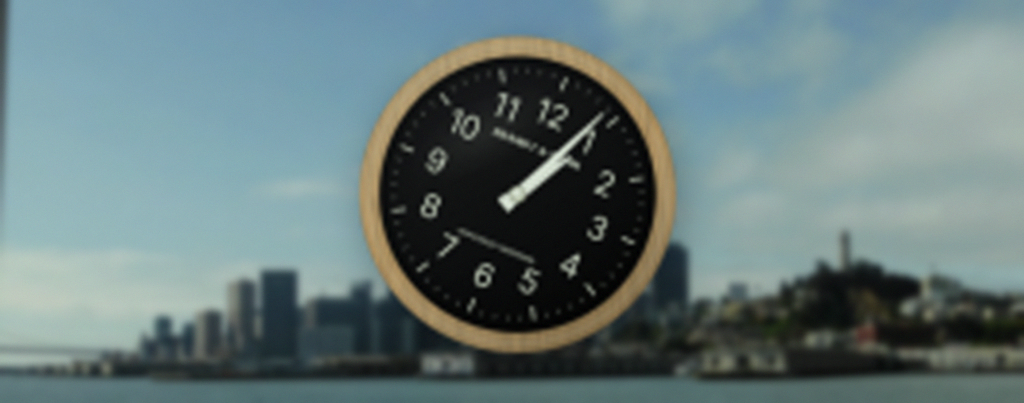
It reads **1:04**
